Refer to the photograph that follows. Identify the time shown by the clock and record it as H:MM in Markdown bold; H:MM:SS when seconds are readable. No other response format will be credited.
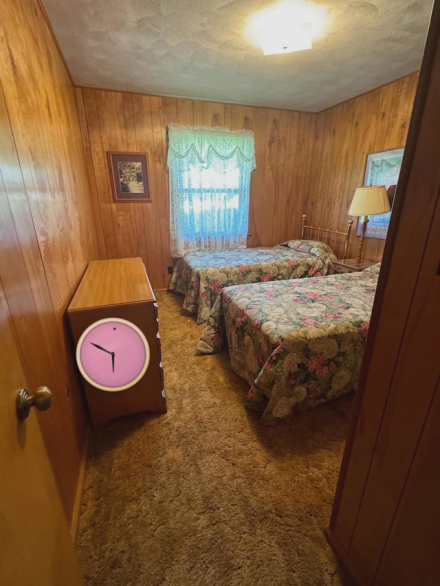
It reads **5:49**
